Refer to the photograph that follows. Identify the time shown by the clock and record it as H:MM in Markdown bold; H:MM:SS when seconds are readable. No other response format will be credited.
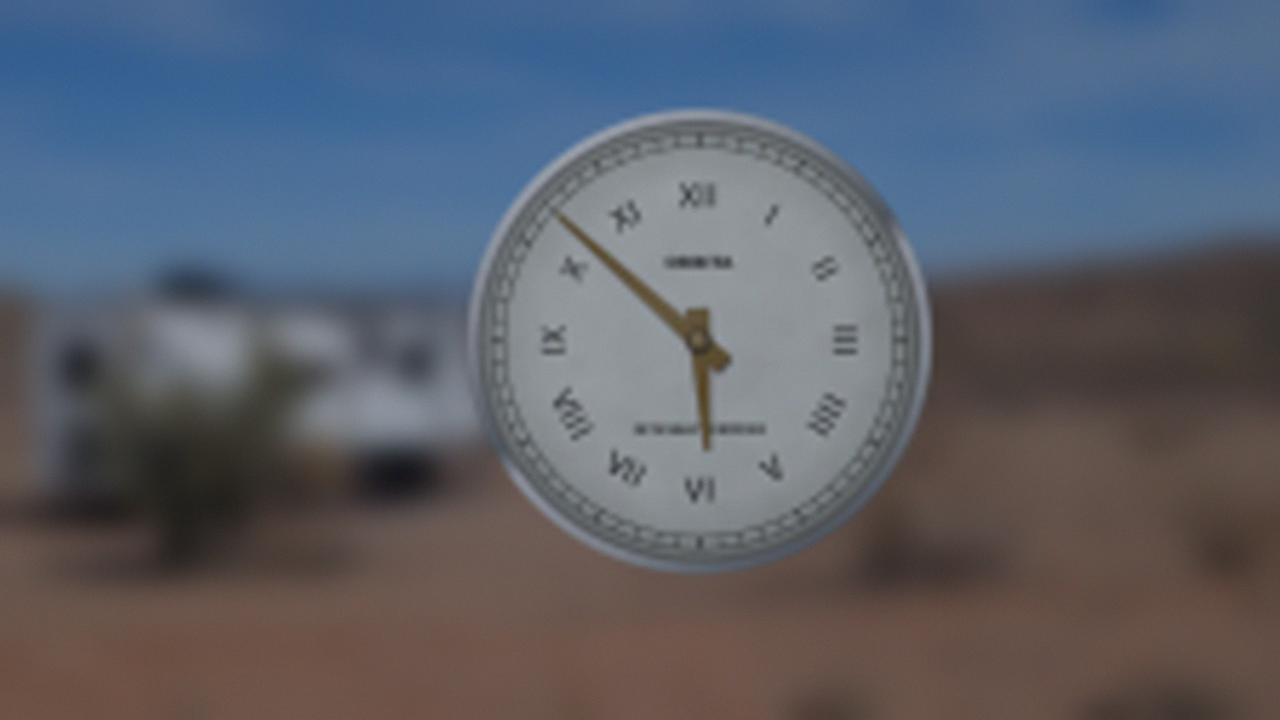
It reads **5:52**
